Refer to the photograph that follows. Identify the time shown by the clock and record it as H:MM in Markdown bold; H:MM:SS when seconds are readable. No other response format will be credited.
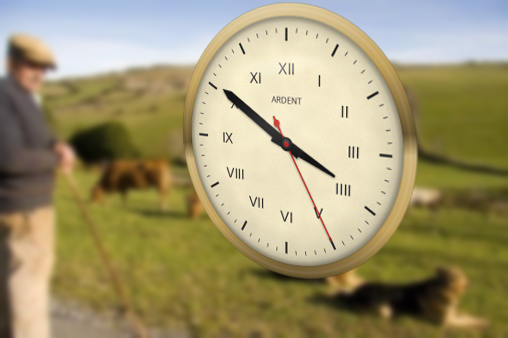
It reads **3:50:25**
